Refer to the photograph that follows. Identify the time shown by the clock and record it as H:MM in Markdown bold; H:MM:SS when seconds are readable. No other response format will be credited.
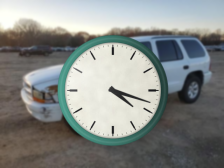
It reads **4:18**
